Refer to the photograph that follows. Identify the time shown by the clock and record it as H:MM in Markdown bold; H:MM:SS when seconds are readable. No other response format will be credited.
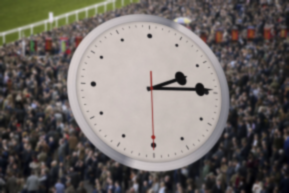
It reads **2:14:30**
